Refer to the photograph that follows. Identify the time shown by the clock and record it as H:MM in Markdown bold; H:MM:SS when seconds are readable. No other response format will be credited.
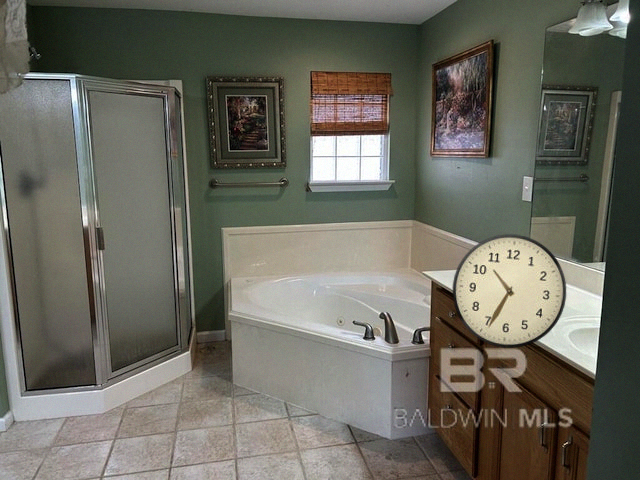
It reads **10:34**
